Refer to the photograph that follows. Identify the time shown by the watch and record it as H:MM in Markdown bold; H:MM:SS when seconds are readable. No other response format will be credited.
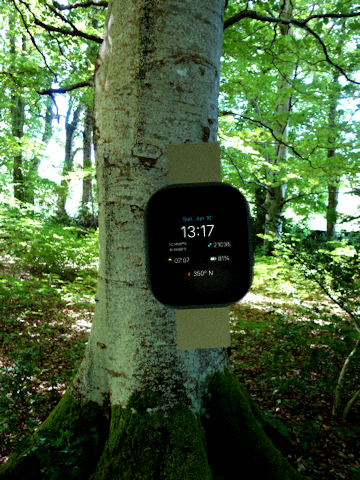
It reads **13:17**
